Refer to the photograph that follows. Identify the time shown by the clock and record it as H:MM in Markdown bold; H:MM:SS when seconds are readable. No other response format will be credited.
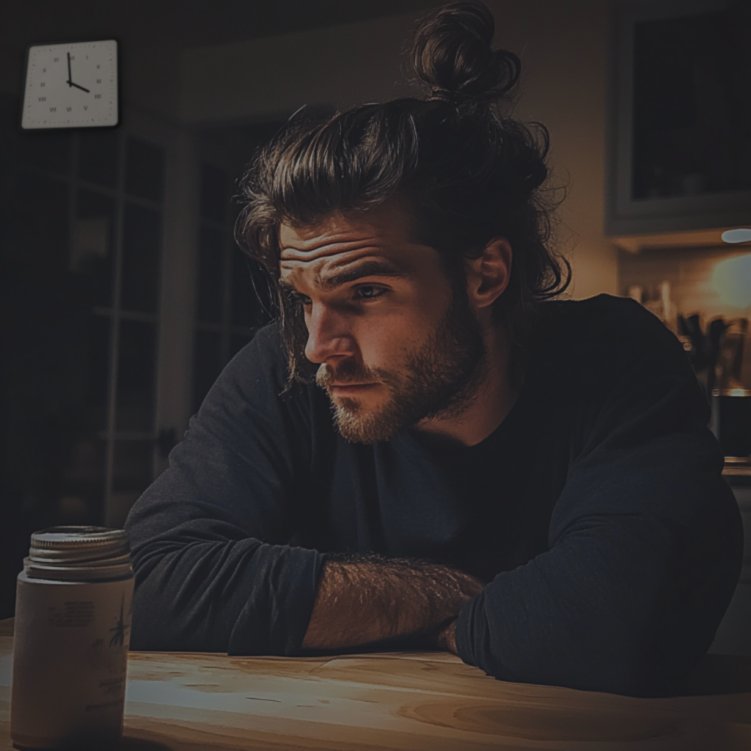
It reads **3:59**
